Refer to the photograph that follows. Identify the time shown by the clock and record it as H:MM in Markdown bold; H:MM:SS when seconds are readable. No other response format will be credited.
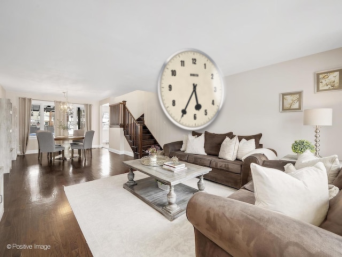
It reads **5:35**
